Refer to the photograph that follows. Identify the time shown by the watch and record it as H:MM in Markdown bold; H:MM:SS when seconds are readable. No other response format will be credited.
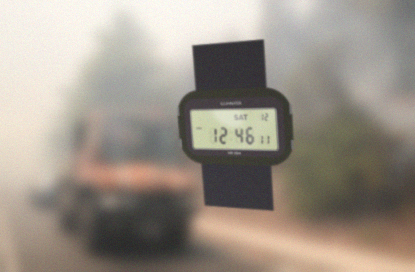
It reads **12:46:11**
